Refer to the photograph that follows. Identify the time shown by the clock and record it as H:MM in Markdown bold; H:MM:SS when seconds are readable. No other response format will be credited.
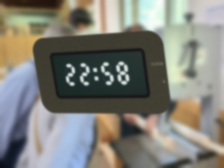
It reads **22:58**
